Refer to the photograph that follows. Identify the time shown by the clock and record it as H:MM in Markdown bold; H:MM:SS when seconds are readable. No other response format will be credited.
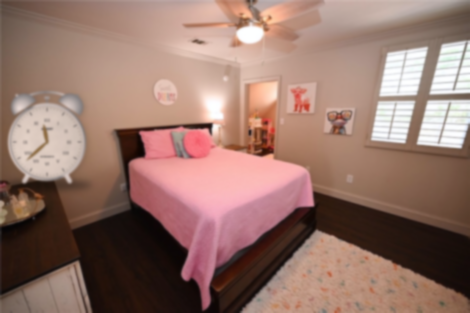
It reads **11:38**
